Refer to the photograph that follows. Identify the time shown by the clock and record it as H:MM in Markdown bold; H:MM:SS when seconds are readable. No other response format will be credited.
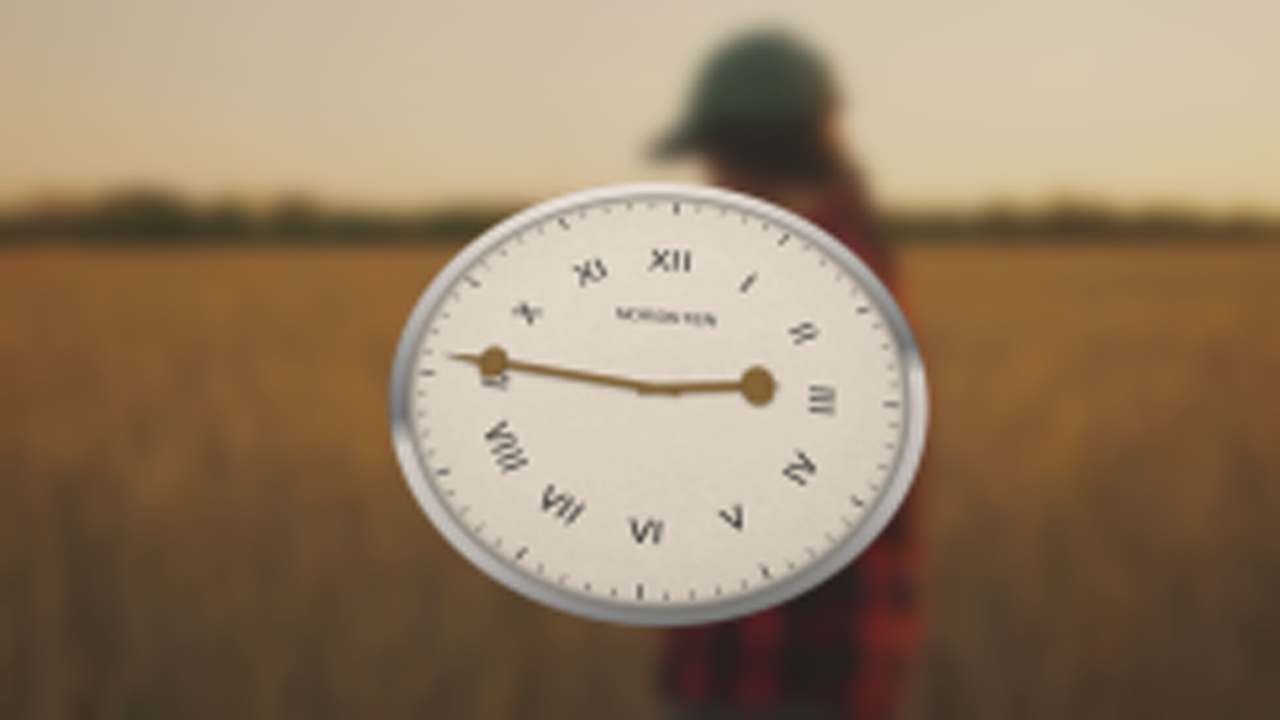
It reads **2:46**
